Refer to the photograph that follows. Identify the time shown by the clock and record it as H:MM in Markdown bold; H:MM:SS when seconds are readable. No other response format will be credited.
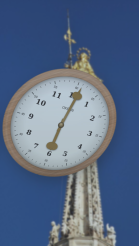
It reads **6:01**
